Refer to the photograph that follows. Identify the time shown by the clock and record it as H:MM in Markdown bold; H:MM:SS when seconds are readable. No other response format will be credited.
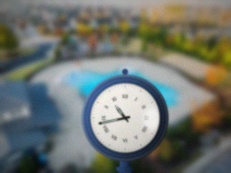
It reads **10:43**
